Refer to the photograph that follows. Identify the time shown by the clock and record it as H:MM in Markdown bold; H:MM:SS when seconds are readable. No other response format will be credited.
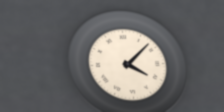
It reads **4:08**
